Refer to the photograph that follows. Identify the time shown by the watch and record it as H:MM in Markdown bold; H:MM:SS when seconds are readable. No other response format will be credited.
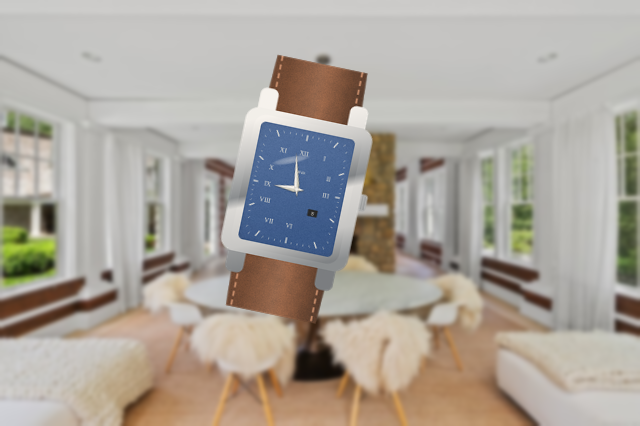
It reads **8:58**
